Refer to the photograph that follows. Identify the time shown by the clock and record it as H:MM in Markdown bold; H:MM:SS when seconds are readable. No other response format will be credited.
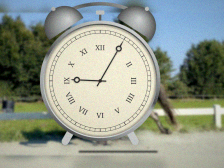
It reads **9:05**
